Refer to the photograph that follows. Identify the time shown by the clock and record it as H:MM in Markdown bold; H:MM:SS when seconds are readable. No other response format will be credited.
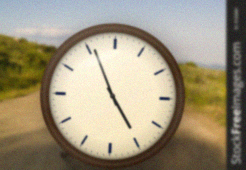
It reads **4:56**
